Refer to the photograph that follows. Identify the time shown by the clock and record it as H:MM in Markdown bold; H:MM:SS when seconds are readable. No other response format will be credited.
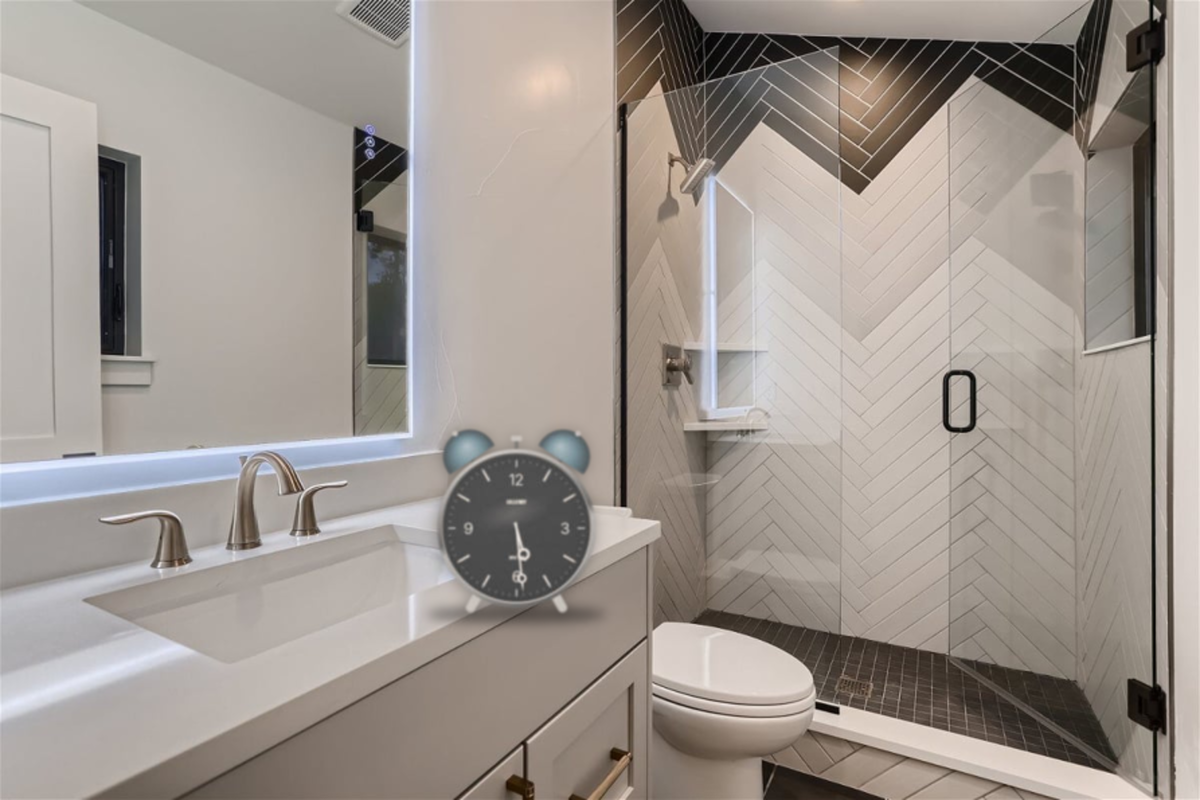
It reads **5:29**
